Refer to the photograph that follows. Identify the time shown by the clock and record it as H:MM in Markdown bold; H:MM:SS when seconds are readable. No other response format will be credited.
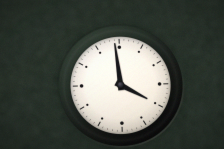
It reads **3:59**
